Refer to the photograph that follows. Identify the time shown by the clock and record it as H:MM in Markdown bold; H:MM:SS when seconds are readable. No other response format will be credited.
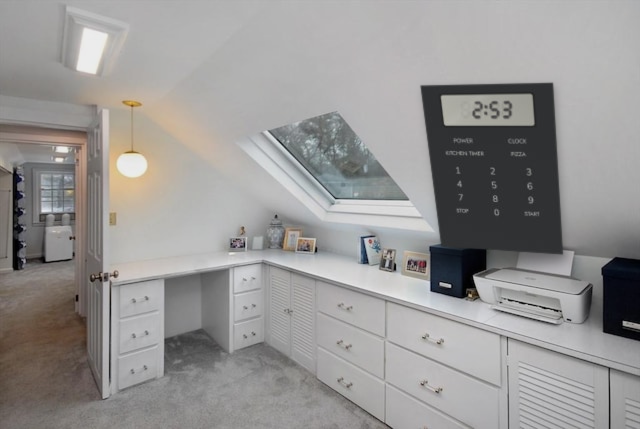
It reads **2:53**
